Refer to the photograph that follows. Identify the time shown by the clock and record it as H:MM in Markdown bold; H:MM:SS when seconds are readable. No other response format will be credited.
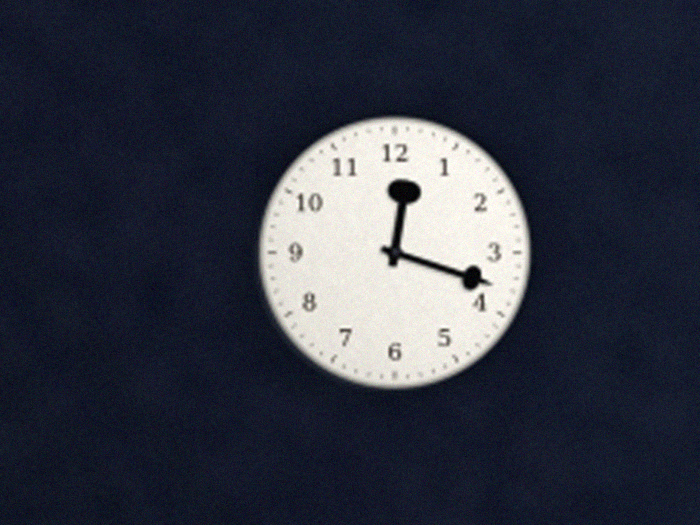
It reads **12:18**
